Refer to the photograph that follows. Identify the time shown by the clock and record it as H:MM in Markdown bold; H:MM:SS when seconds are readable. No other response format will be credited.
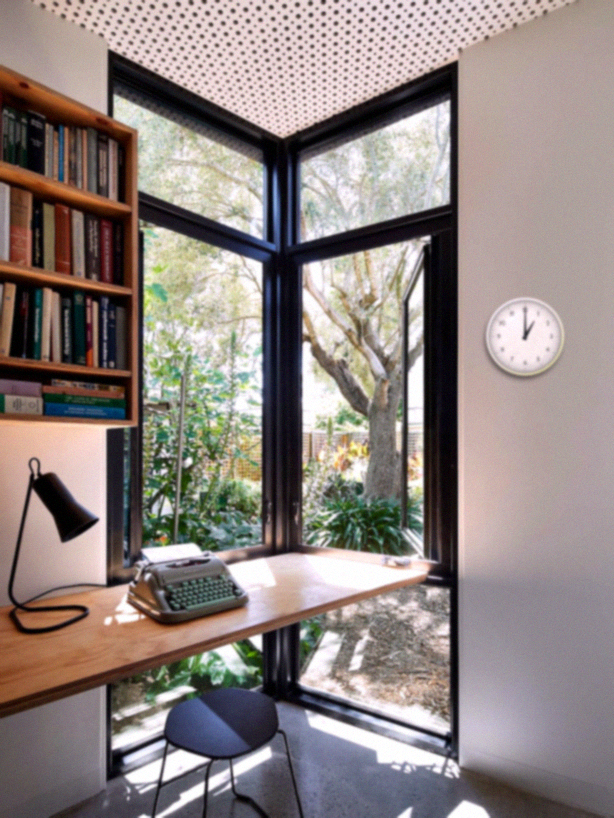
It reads **1:00**
